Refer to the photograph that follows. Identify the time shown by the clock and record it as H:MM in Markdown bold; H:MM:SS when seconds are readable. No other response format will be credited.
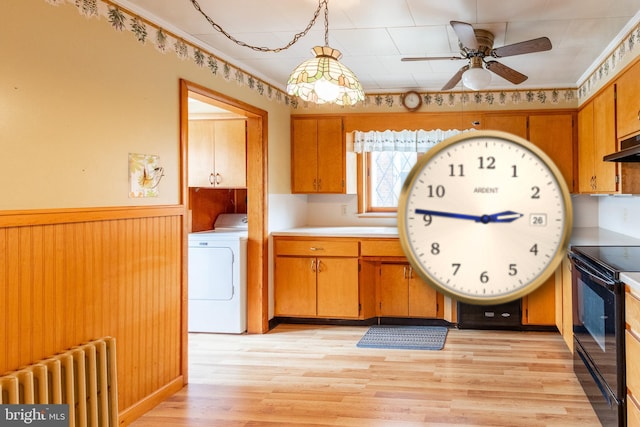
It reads **2:46**
